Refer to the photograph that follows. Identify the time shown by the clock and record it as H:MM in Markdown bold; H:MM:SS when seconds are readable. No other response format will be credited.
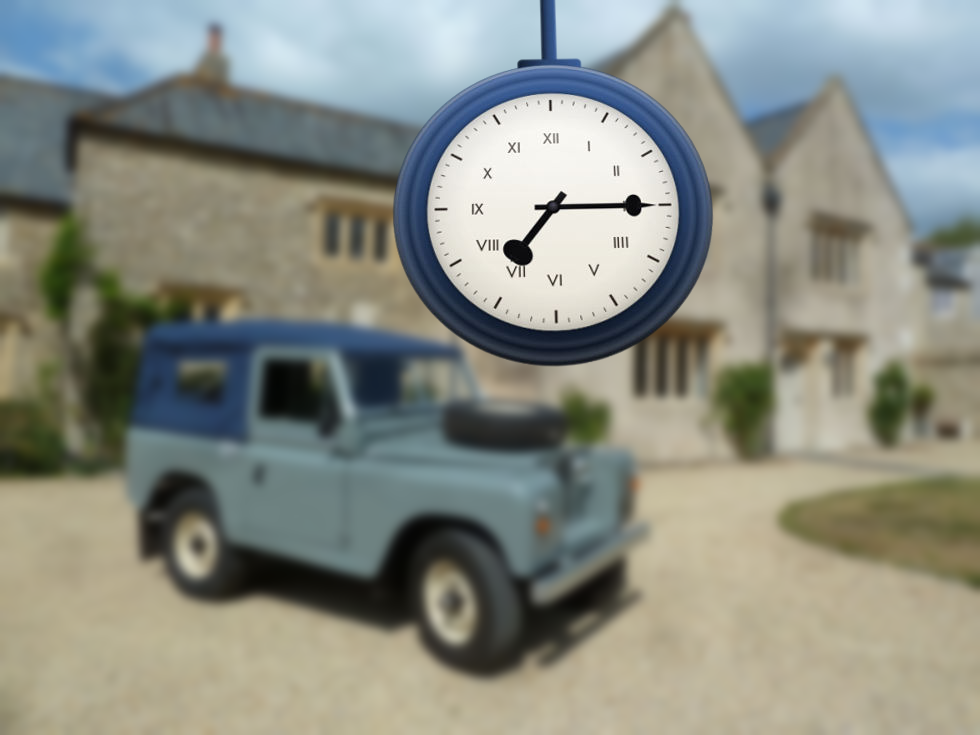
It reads **7:15**
